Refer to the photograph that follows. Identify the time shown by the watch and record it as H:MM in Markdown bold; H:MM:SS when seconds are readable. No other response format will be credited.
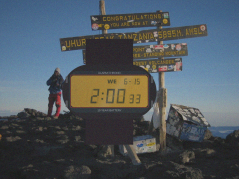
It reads **2:00:33**
